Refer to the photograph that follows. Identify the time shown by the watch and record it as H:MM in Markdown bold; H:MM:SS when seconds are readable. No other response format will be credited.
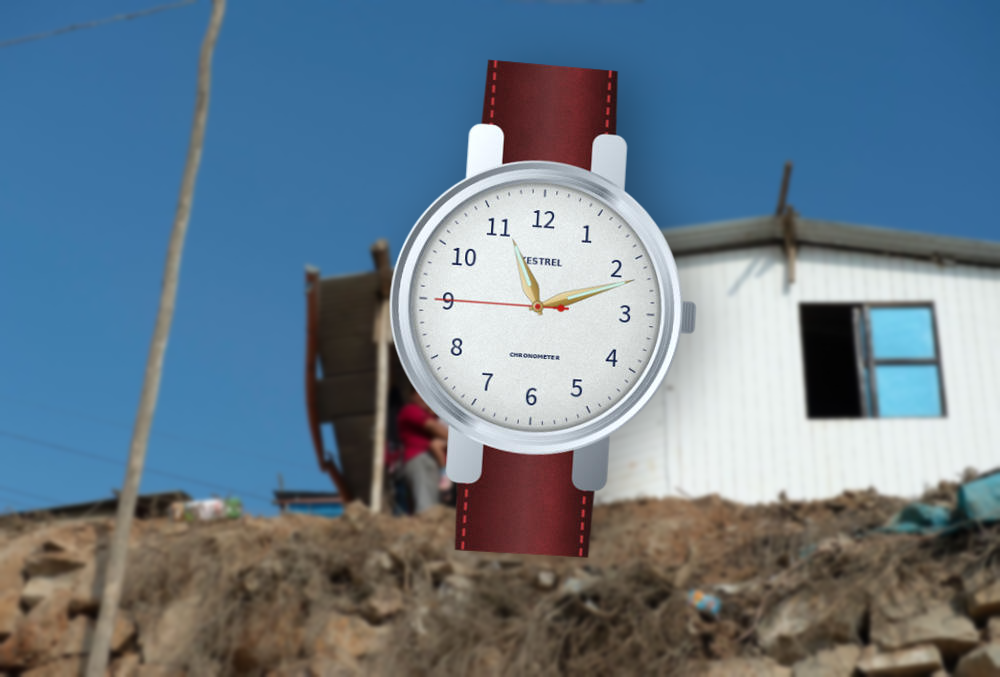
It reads **11:11:45**
